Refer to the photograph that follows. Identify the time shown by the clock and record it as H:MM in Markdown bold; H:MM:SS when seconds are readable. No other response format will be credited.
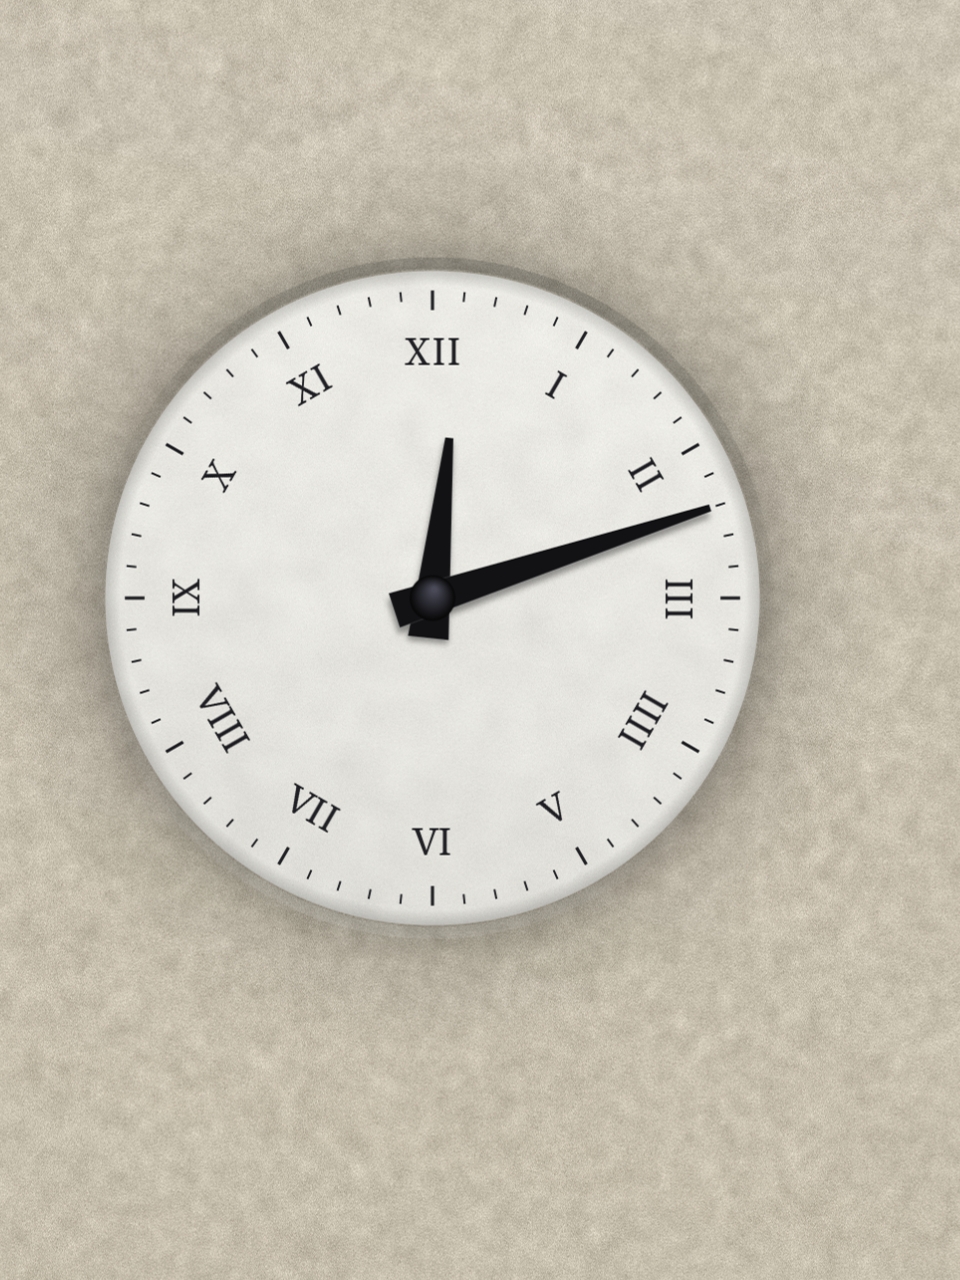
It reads **12:12**
